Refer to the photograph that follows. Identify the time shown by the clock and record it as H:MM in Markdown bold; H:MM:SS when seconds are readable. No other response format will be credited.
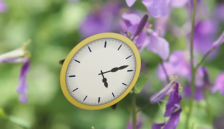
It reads **5:13**
